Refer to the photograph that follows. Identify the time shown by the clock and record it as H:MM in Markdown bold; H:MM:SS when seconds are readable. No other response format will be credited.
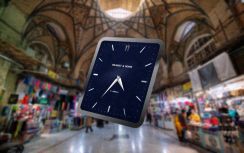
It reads **4:35**
